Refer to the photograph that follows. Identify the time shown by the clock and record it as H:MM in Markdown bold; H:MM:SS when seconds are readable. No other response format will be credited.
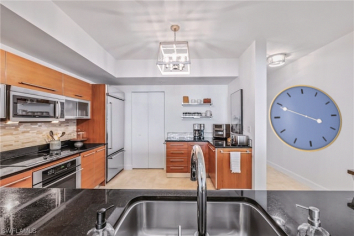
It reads **3:49**
